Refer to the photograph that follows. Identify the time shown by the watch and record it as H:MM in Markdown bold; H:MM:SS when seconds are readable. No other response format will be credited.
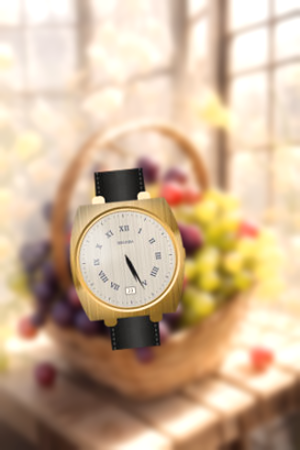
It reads **5:26**
